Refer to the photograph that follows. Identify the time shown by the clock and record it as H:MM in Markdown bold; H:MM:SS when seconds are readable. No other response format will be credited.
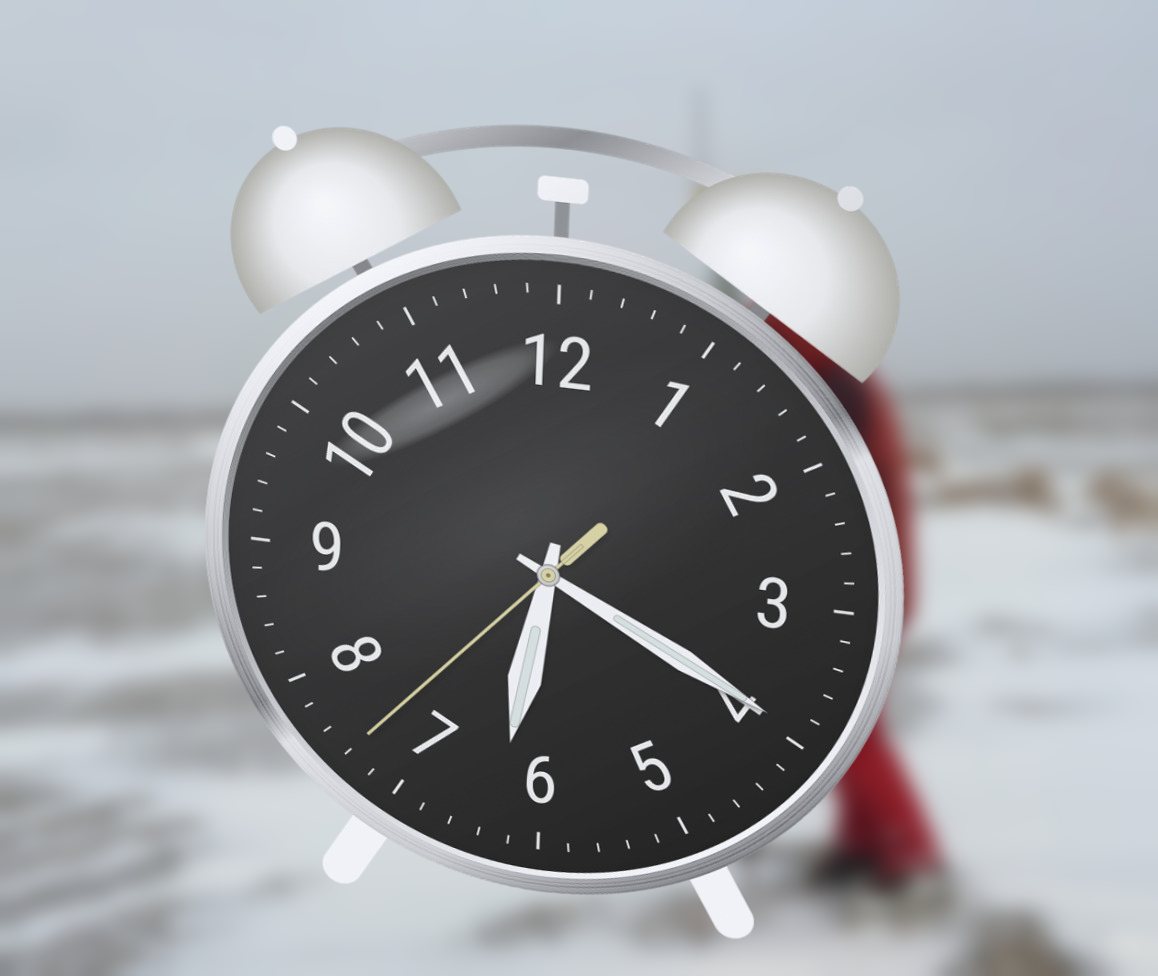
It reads **6:19:37**
